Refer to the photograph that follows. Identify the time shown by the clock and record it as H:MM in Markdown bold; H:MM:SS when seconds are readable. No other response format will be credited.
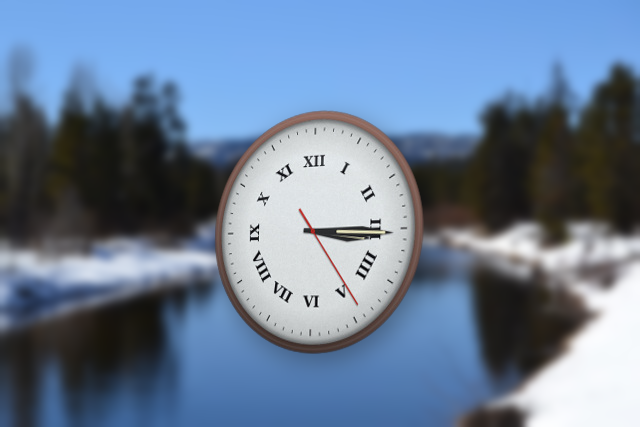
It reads **3:15:24**
